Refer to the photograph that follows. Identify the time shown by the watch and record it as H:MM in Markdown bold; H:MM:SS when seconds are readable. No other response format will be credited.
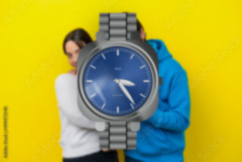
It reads **3:24**
